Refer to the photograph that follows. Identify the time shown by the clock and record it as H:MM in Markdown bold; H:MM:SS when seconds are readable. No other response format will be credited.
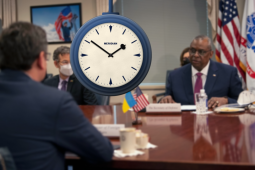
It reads **1:51**
